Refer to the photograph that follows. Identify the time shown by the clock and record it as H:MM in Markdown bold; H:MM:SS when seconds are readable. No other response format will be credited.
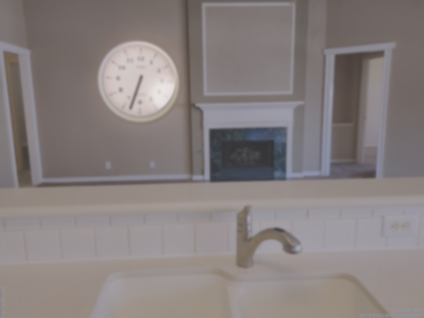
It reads **6:33**
